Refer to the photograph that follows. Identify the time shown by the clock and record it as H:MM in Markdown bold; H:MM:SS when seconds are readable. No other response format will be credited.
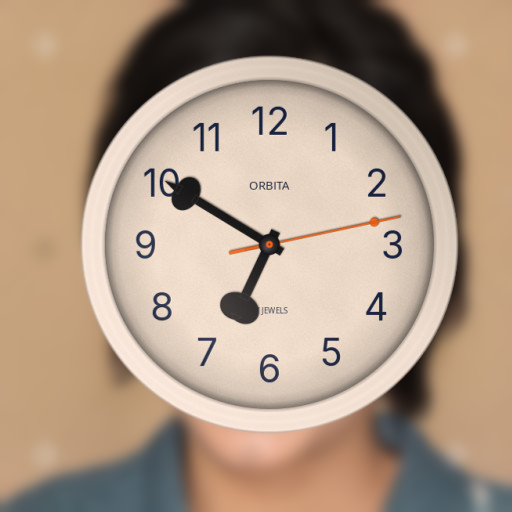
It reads **6:50:13**
